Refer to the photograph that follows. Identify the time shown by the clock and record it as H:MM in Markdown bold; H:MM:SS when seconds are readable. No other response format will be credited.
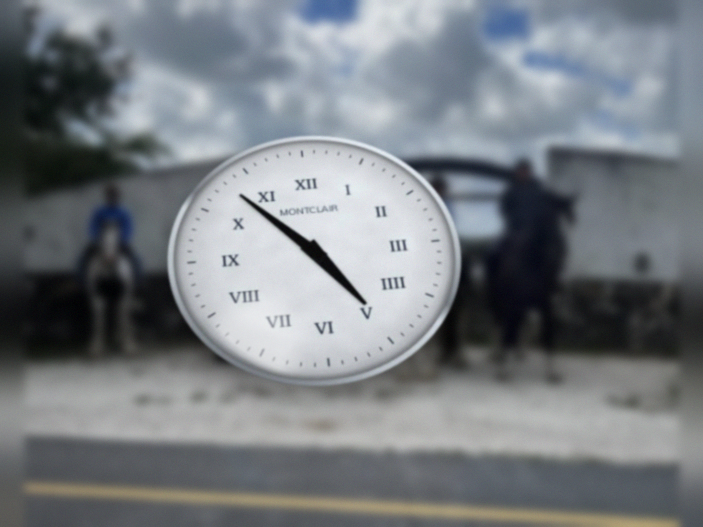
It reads **4:53**
